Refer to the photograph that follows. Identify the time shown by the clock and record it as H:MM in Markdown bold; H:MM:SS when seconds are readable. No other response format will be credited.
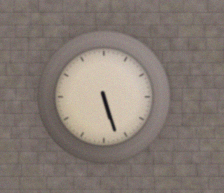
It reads **5:27**
